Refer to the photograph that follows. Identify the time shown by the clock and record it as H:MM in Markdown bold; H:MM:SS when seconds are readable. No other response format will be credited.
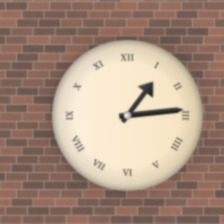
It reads **1:14**
